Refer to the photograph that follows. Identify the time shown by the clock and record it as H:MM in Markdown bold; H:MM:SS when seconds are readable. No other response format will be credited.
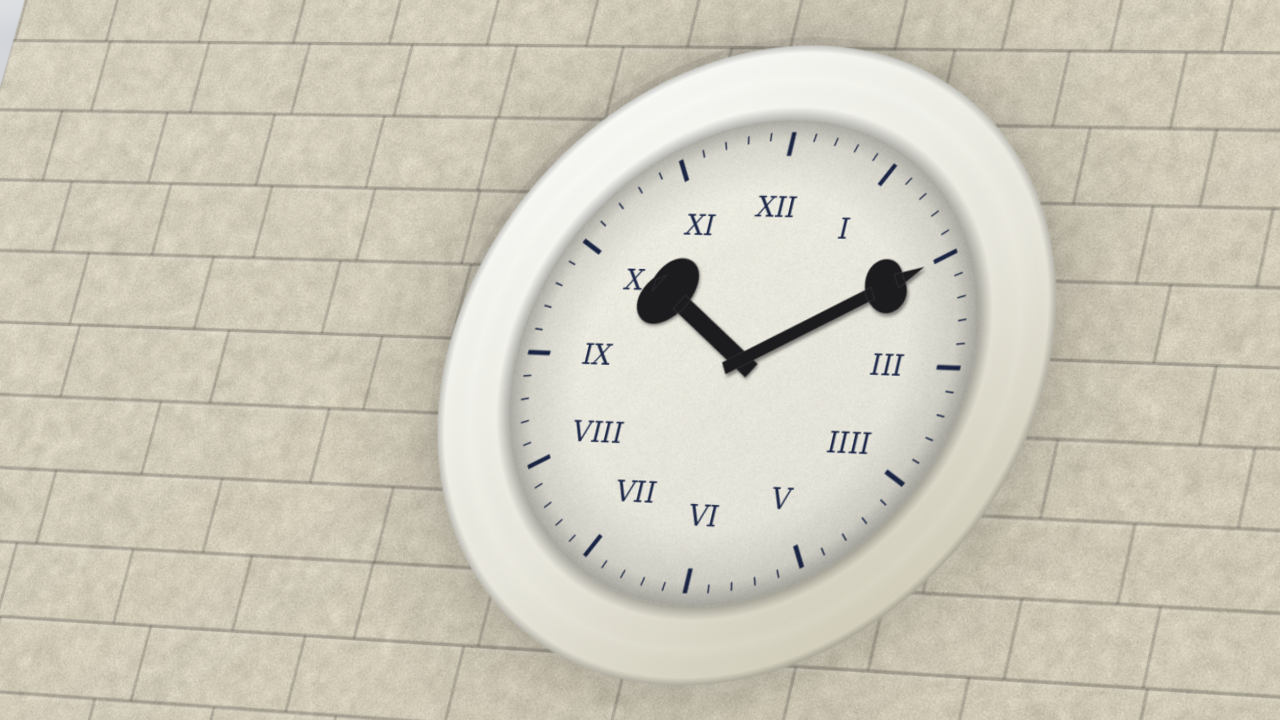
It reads **10:10**
